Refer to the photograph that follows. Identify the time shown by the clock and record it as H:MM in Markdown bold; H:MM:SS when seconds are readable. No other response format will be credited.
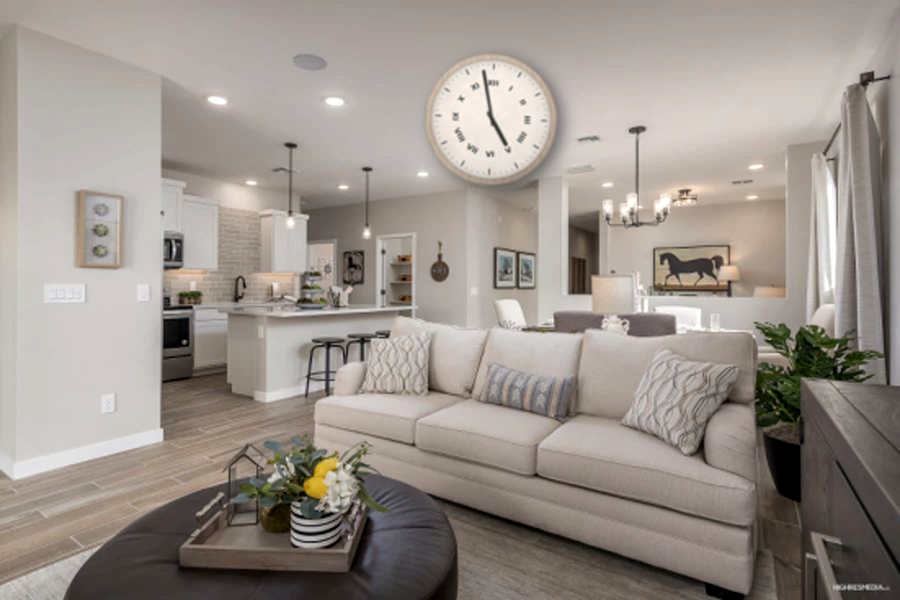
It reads **4:58**
